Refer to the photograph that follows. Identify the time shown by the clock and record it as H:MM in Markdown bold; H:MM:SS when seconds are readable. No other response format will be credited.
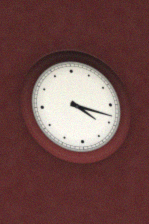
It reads **4:18**
